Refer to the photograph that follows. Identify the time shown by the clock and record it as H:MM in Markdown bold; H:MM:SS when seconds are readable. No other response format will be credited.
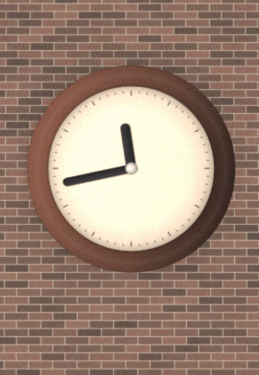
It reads **11:43**
